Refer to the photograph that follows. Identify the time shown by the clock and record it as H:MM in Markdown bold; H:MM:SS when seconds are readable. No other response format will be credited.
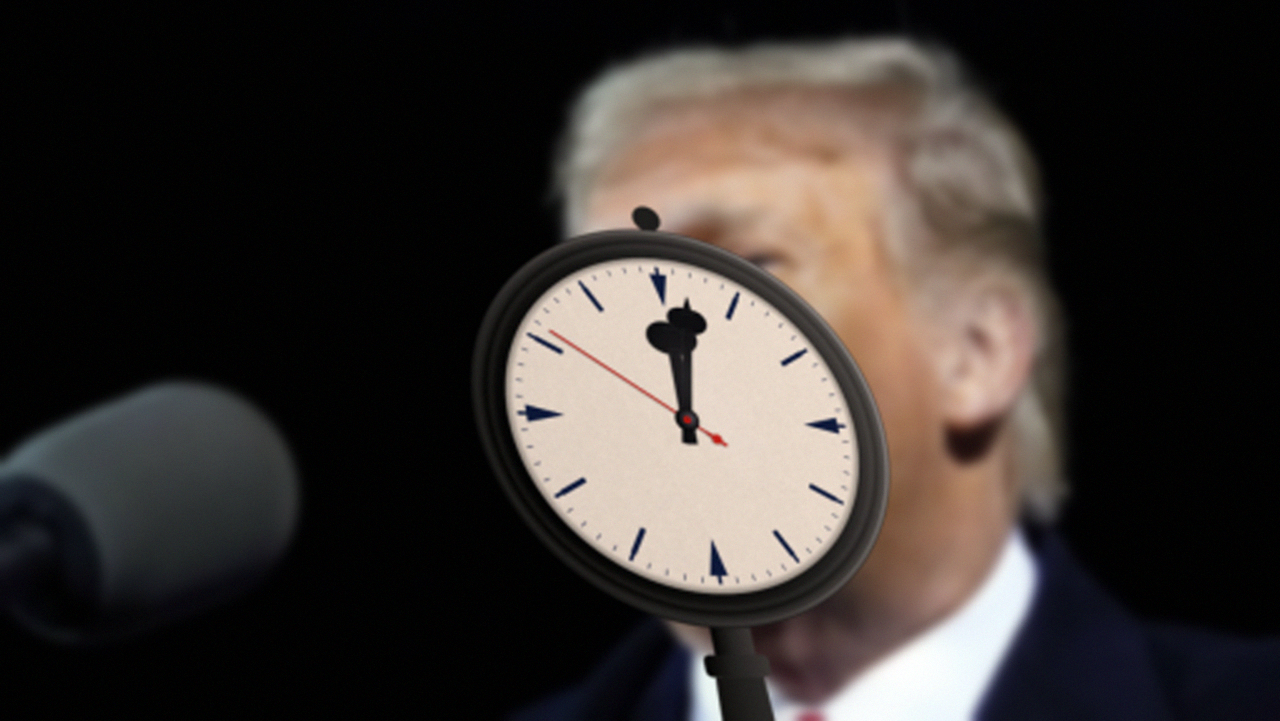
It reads **12:01:51**
